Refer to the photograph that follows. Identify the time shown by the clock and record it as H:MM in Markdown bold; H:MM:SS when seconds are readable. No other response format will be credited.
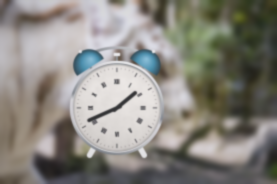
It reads **1:41**
